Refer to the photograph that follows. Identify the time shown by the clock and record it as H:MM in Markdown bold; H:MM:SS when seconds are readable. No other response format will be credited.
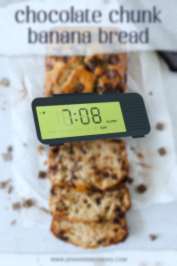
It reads **7:08**
